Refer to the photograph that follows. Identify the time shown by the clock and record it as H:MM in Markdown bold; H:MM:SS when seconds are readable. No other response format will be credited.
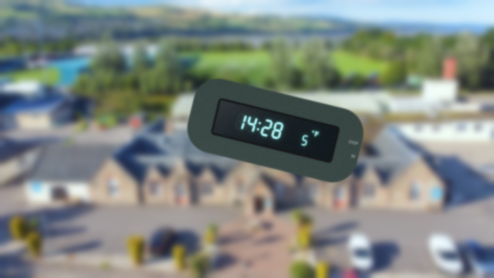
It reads **14:28**
